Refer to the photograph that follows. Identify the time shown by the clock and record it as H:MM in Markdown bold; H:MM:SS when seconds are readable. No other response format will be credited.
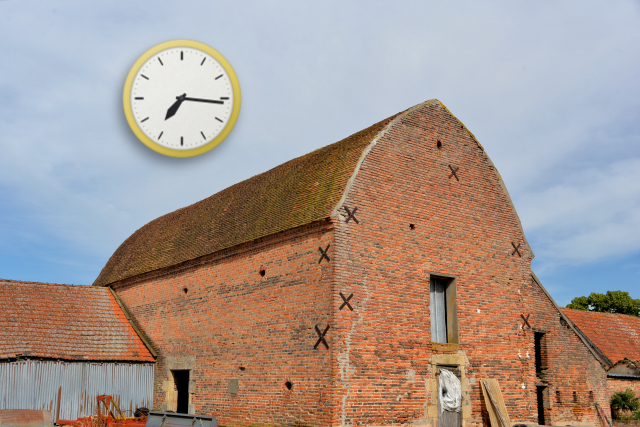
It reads **7:16**
